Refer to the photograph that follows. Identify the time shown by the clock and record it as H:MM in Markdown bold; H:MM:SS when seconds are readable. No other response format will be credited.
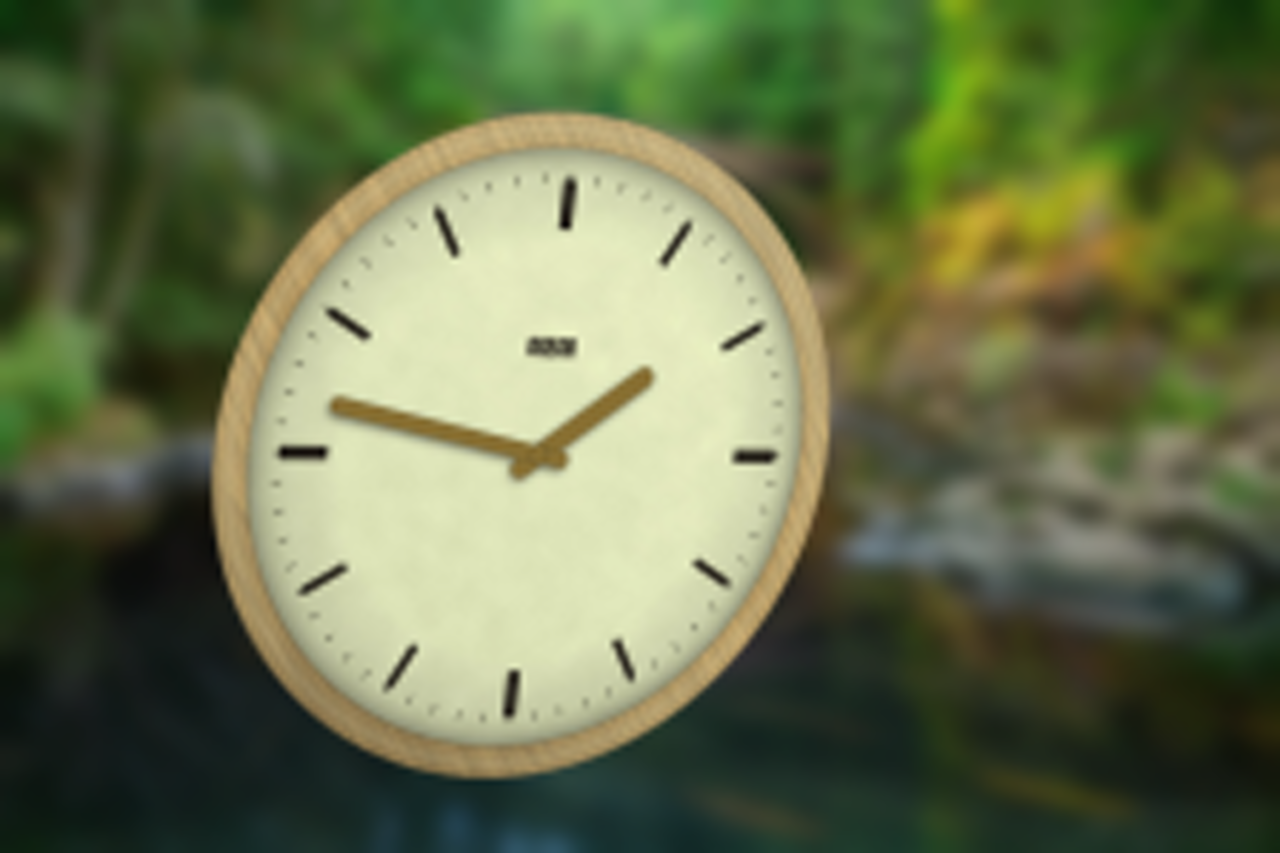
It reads **1:47**
